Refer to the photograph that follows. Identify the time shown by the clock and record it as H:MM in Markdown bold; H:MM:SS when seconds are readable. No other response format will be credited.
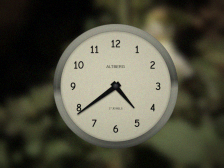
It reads **4:39**
